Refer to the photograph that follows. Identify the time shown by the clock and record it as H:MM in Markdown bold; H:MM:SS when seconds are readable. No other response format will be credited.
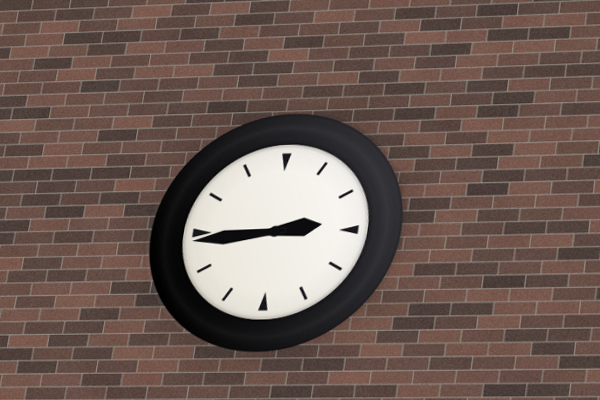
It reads **2:44**
